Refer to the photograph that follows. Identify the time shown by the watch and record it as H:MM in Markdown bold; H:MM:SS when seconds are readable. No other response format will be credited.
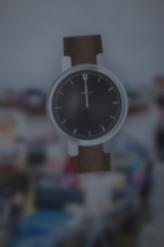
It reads **12:00**
